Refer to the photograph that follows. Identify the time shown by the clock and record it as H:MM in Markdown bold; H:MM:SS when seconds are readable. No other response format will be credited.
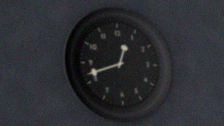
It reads **12:42**
